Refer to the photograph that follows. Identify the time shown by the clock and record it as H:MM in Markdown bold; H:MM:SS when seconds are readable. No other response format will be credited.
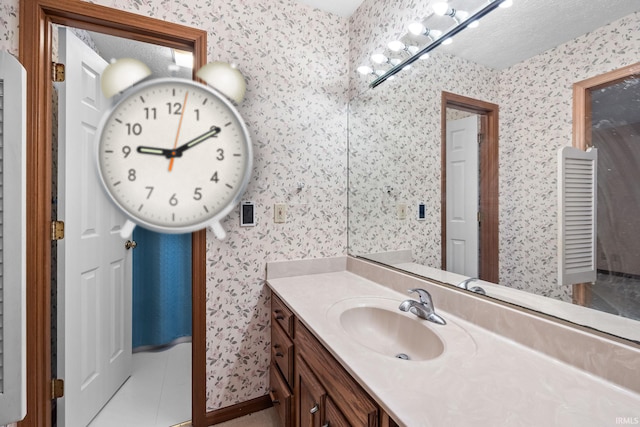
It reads **9:10:02**
